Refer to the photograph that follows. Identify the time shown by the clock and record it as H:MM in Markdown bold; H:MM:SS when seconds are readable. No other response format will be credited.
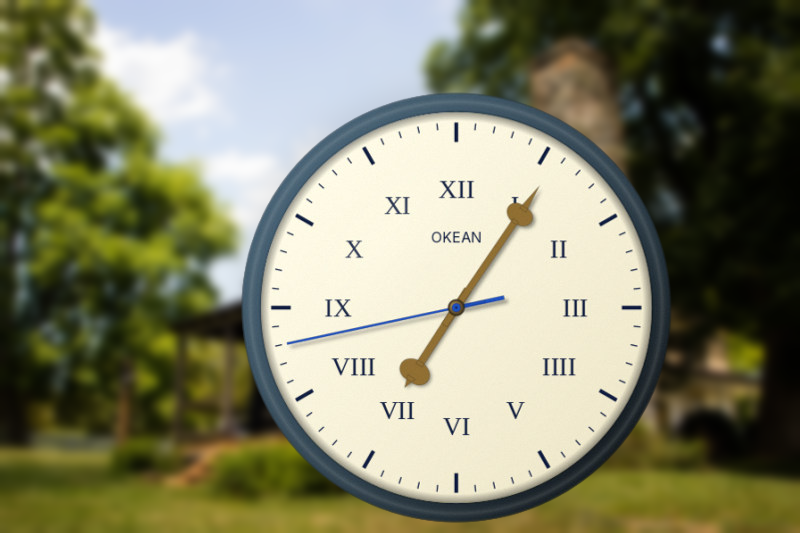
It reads **7:05:43**
